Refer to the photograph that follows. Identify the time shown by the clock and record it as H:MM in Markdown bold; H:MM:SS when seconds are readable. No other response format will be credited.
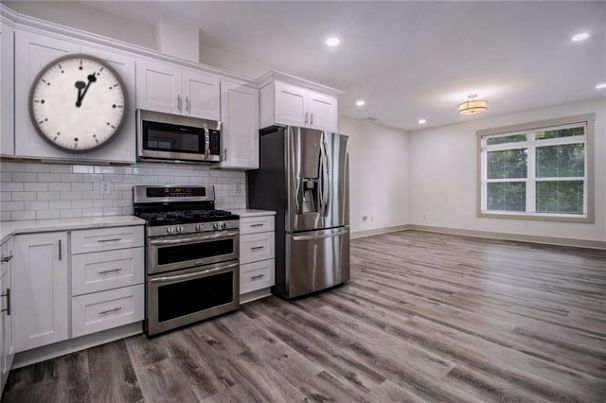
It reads **12:04**
